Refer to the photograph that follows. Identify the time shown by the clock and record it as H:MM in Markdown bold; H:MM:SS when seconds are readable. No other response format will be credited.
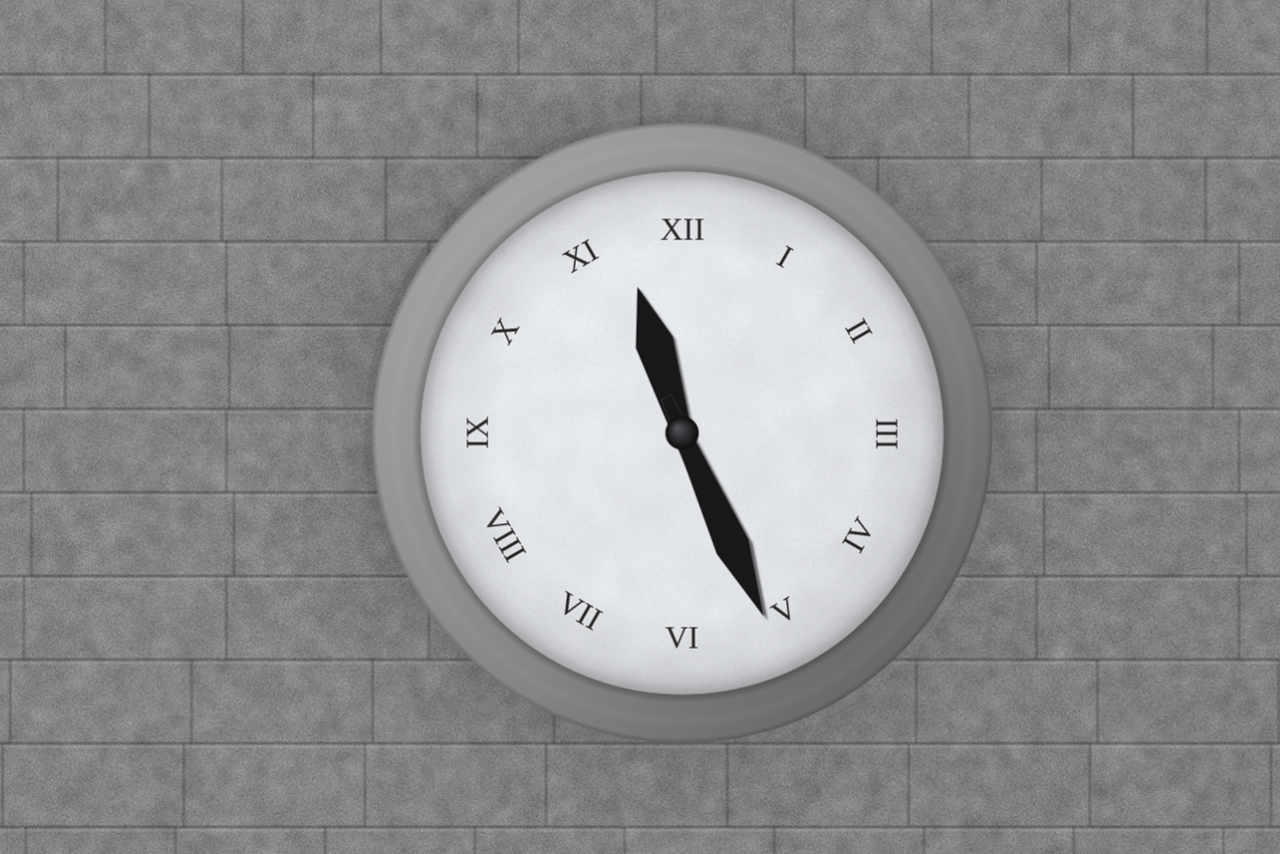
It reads **11:26**
